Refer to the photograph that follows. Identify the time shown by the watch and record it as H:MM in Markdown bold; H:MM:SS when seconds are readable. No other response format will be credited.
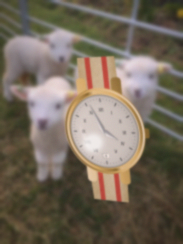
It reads **3:56**
